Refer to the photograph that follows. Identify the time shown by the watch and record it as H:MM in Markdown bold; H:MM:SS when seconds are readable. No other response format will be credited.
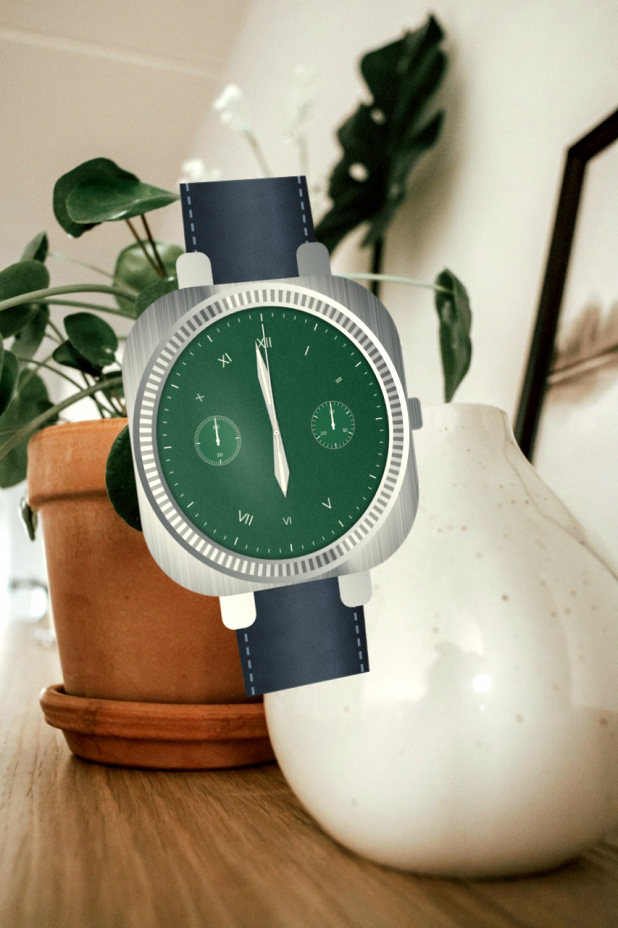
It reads **5:59**
